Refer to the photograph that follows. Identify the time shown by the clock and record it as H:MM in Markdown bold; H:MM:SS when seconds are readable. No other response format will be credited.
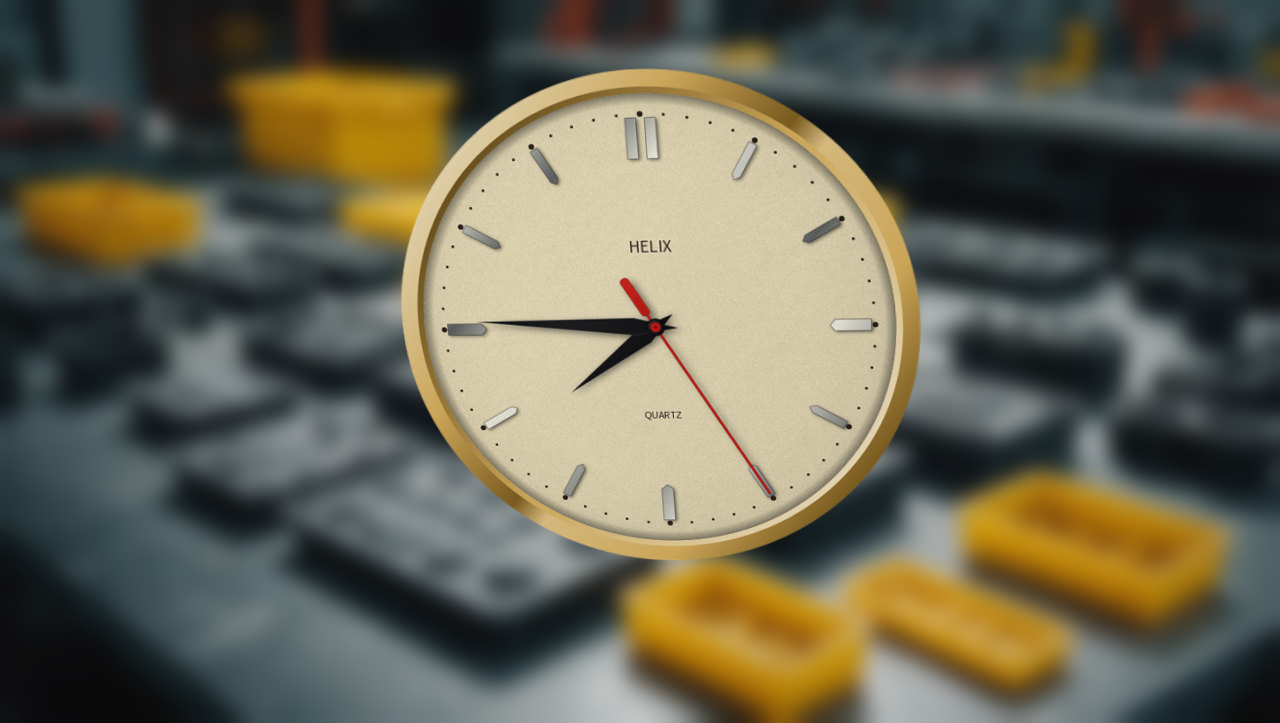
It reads **7:45:25**
